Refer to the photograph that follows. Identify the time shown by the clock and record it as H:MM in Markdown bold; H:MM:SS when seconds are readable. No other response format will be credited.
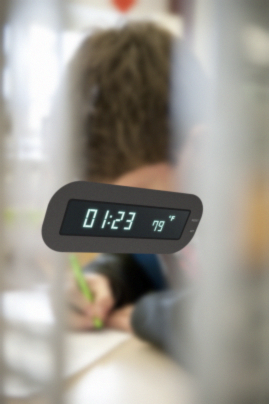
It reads **1:23**
